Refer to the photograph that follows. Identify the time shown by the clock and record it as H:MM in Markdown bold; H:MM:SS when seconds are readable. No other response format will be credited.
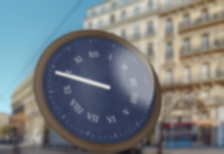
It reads **9:49**
